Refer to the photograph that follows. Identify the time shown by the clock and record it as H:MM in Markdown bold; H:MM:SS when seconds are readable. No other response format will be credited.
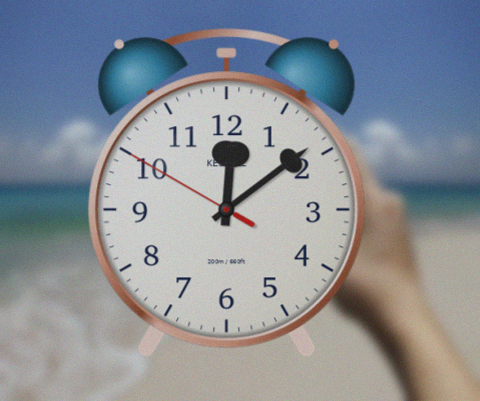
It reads **12:08:50**
